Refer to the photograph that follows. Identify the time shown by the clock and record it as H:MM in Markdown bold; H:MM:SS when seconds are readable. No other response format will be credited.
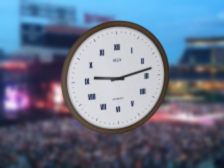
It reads **9:13**
